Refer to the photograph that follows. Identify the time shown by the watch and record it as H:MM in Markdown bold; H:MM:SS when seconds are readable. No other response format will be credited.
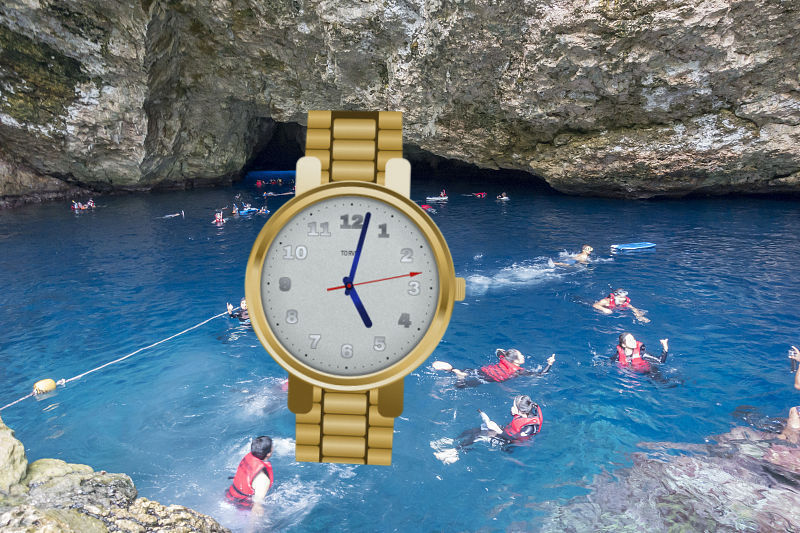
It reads **5:02:13**
